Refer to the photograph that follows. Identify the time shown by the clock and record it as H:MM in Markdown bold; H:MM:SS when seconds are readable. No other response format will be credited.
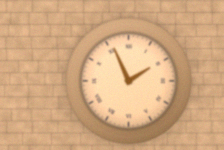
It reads **1:56**
